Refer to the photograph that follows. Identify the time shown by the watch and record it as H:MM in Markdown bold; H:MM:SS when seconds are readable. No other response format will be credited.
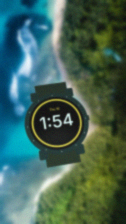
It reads **1:54**
